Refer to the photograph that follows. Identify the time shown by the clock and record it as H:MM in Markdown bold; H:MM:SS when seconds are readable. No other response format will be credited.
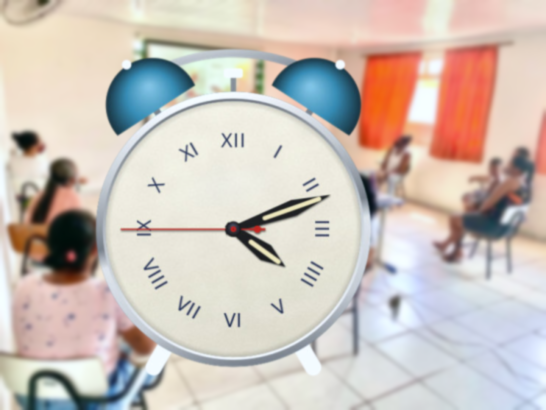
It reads **4:11:45**
